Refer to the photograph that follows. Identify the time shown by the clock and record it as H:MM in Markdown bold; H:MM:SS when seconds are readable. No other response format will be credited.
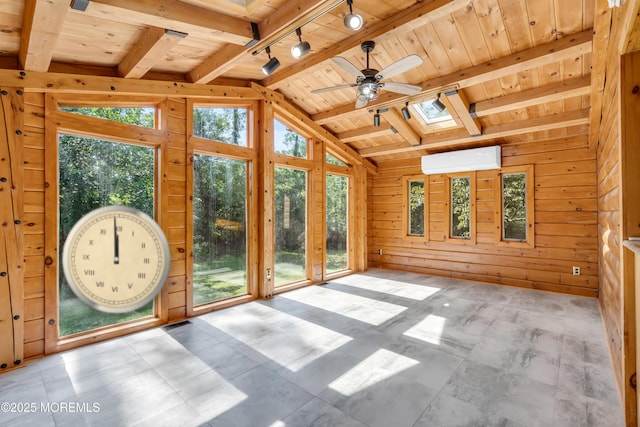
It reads **11:59**
